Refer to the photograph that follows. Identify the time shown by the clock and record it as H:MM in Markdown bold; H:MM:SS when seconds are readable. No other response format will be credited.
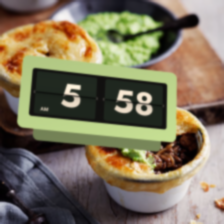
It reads **5:58**
